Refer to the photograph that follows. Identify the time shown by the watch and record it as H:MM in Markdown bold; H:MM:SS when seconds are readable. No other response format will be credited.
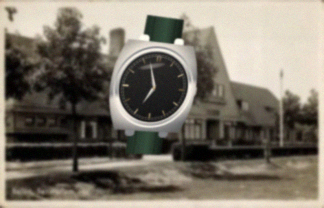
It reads **6:57**
